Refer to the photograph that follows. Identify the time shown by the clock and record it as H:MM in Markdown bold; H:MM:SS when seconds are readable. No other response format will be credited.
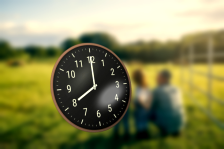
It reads **8:00**
